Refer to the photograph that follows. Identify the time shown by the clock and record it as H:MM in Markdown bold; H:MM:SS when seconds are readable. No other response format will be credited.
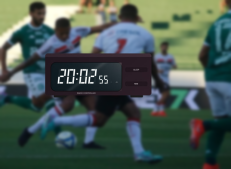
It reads **20:02:55**
